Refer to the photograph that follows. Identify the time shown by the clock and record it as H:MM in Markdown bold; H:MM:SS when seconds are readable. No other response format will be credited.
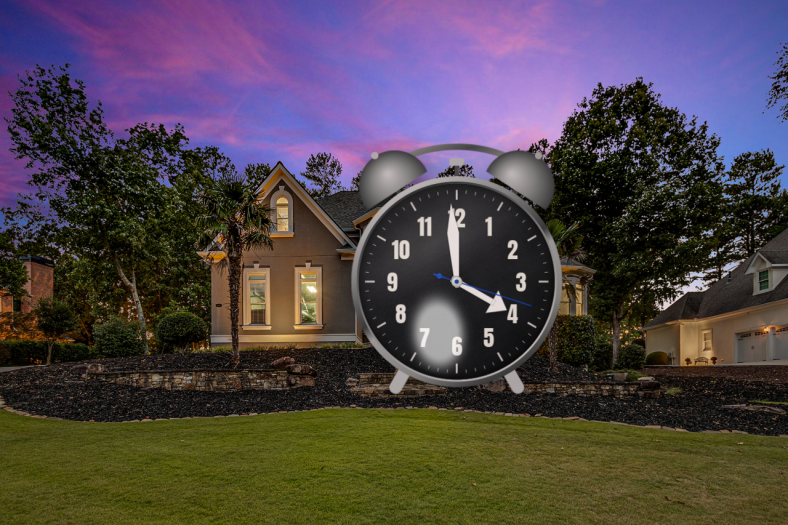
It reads **3:59:18**
